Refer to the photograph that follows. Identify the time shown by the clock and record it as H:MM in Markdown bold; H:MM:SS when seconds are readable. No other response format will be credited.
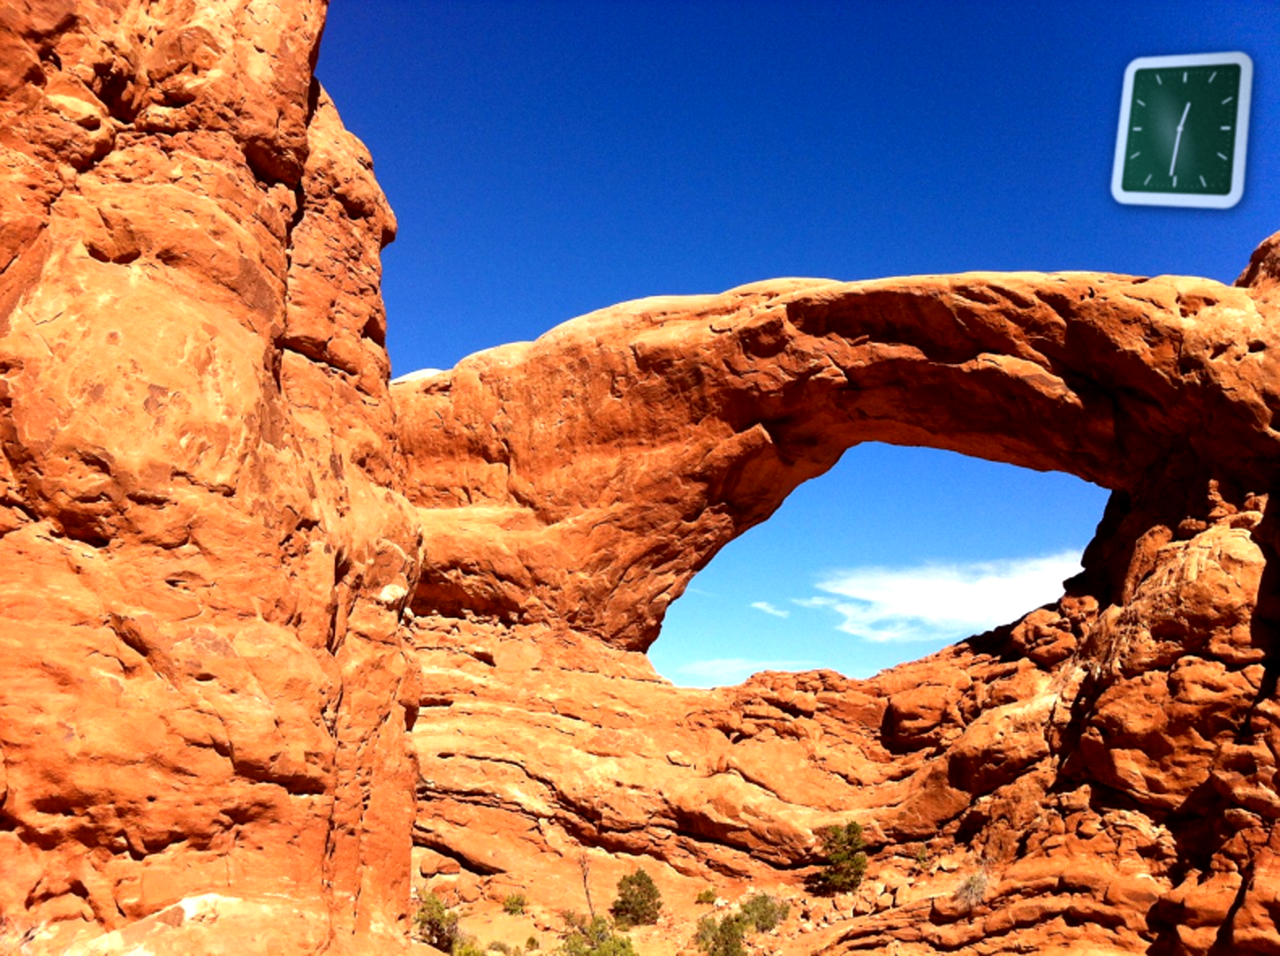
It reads **12:31**
